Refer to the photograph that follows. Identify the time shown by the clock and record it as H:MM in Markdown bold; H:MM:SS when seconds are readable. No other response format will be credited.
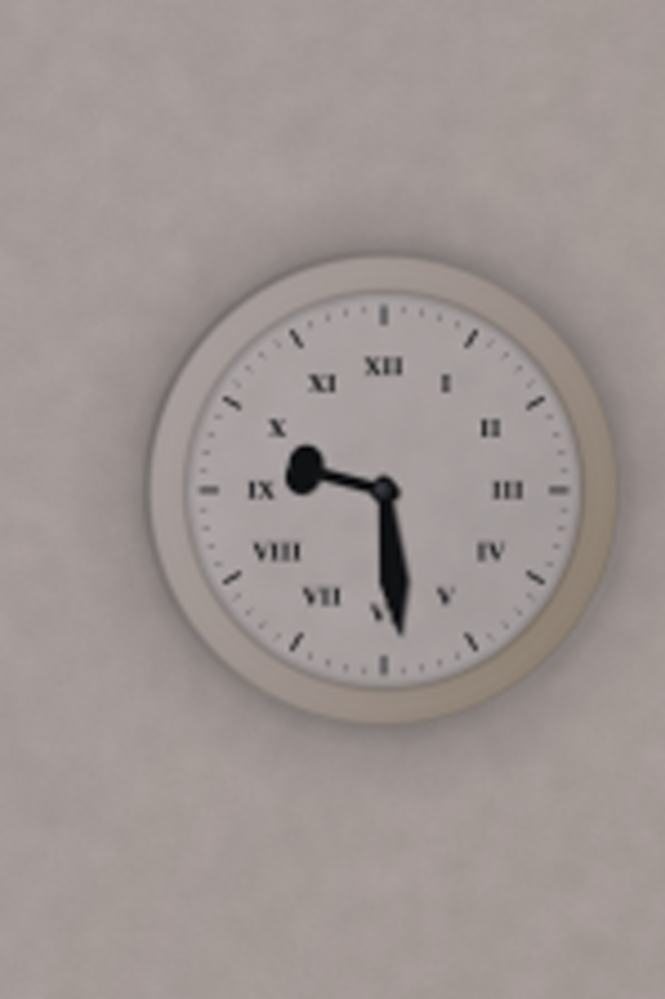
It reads **9:29**
